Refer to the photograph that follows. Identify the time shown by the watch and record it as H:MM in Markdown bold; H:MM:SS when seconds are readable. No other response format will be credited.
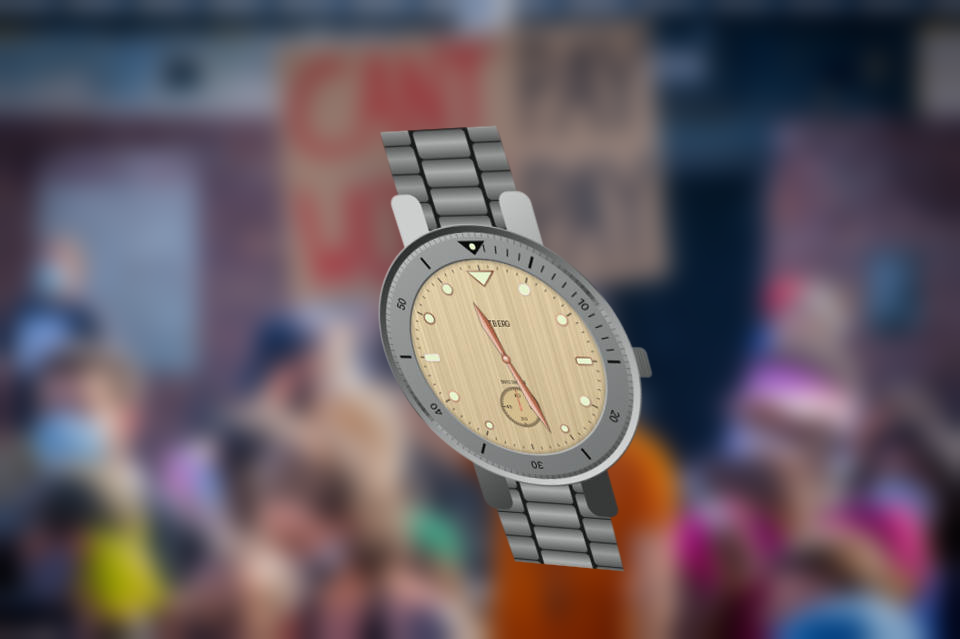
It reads **11:27**
